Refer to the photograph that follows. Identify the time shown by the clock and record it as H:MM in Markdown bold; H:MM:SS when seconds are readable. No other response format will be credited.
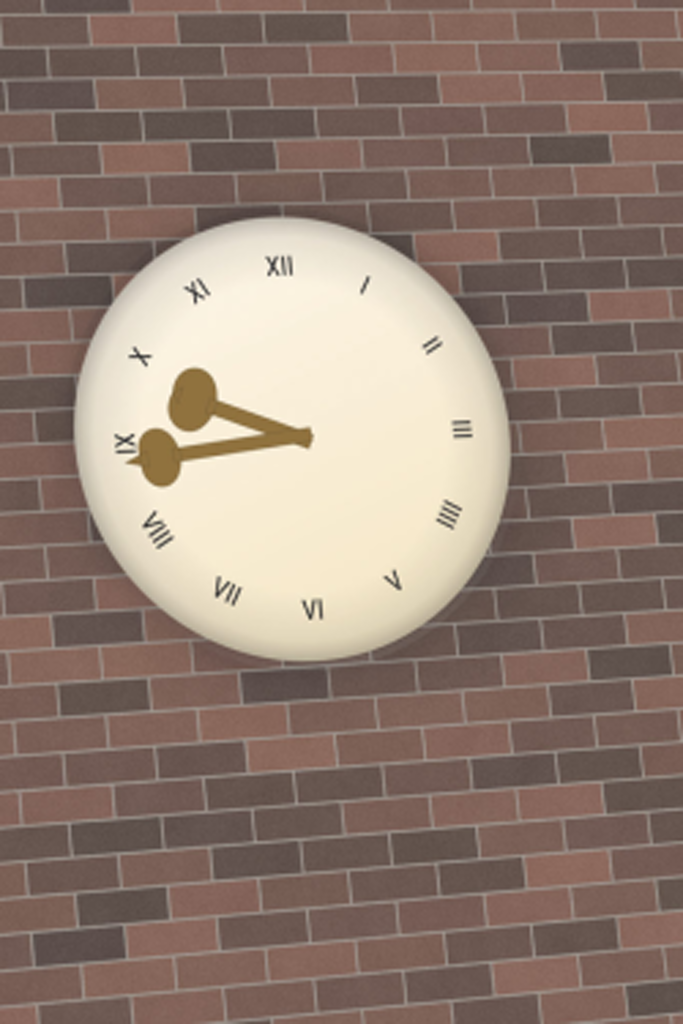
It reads **9:44**
